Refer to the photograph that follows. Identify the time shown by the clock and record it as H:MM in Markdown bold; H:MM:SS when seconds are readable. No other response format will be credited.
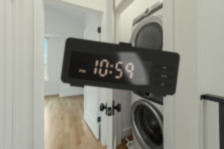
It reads **10:59**
